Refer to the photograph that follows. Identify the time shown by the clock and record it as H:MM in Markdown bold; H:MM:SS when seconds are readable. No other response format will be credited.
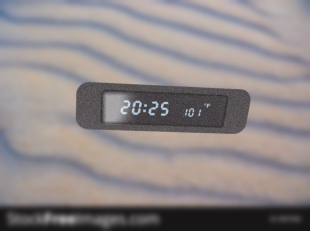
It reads **20:25**
